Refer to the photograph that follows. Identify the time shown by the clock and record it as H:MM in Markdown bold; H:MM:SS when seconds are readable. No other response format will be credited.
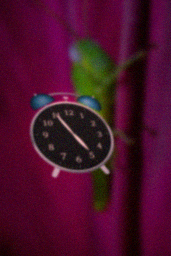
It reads **4:55**
